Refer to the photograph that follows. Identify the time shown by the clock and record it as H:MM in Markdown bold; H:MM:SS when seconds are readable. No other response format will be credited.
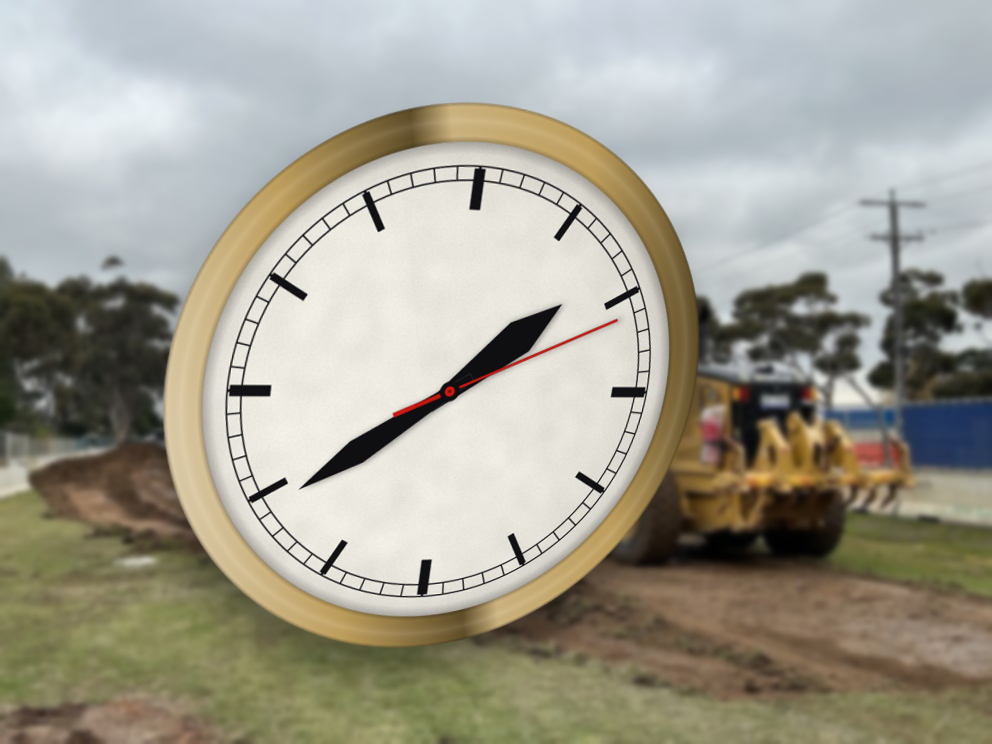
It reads **1:39:11**
